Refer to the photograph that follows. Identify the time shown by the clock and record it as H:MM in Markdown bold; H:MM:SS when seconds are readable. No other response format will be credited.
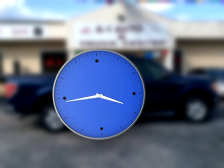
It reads **3:44**
